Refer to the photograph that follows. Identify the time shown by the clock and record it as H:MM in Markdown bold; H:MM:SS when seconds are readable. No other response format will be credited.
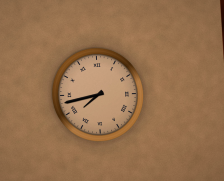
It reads **7:43**
